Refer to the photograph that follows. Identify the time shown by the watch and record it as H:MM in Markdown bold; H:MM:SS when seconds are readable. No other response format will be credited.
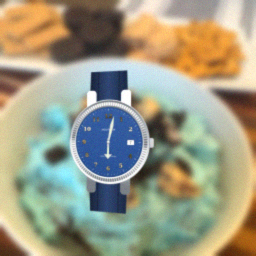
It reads **6:02**
